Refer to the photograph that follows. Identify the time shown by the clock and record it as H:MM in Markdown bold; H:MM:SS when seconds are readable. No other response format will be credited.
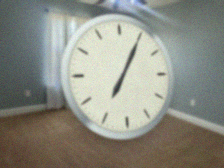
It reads **7:05**
